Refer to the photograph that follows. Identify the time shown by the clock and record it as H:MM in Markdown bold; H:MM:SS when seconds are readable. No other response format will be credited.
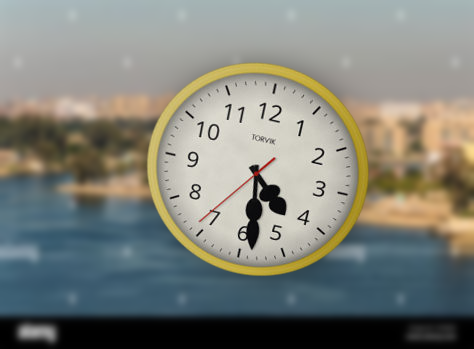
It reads **4:28:36**
